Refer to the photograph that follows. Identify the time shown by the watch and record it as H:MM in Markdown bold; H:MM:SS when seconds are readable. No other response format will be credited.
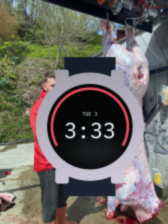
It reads **3:33**
